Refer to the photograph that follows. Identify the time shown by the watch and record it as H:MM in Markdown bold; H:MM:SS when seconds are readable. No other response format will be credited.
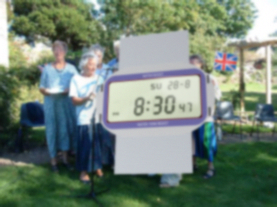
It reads **8:30**
